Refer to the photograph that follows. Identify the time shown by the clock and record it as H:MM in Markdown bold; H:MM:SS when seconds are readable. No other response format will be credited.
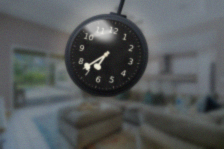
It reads **6:37**
